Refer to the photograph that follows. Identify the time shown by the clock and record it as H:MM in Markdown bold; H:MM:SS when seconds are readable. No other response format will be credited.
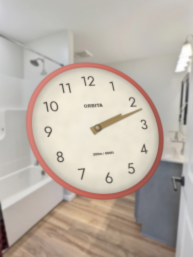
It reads **2:12**
